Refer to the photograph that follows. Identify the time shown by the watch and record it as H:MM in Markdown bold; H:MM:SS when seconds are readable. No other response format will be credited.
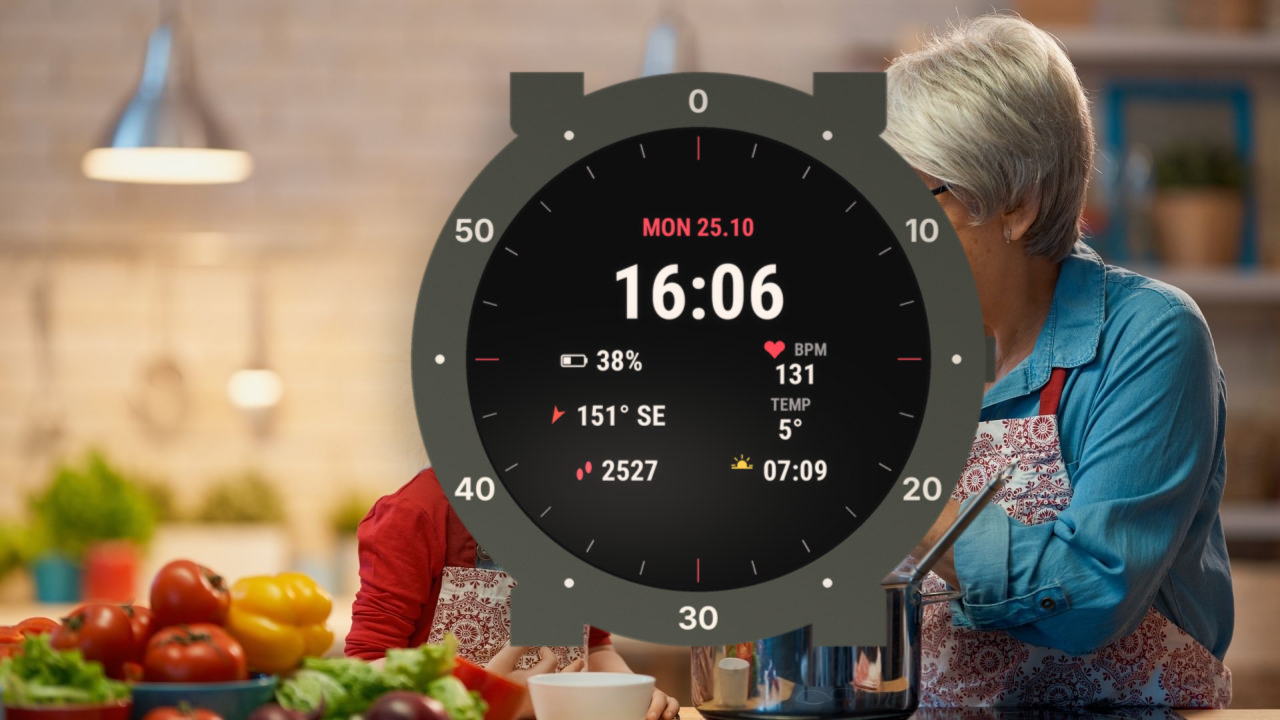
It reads **16:06**
